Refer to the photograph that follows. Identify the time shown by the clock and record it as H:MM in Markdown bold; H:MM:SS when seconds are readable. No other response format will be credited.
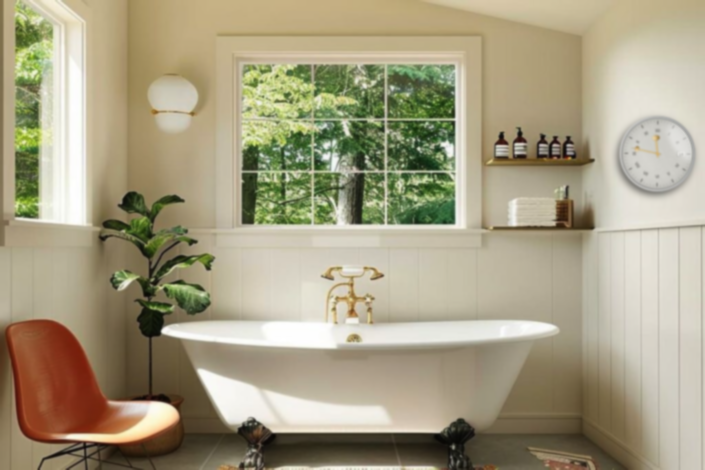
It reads **11:47**
